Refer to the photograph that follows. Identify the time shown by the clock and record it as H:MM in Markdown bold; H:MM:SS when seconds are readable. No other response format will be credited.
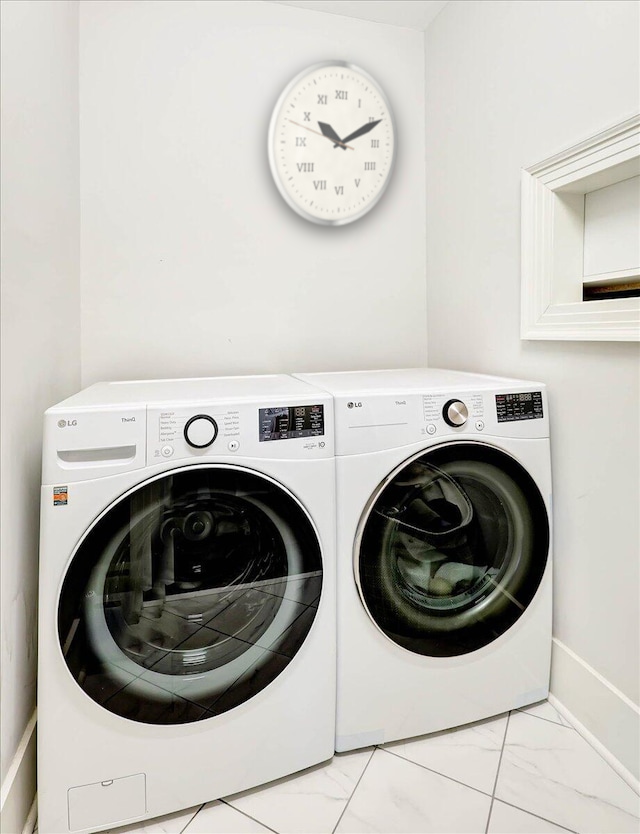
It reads **10:10:48**
